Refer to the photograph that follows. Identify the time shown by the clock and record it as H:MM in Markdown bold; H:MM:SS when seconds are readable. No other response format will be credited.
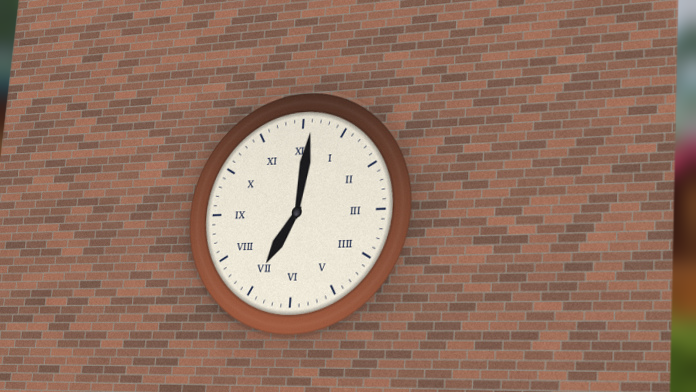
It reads **7:01**
